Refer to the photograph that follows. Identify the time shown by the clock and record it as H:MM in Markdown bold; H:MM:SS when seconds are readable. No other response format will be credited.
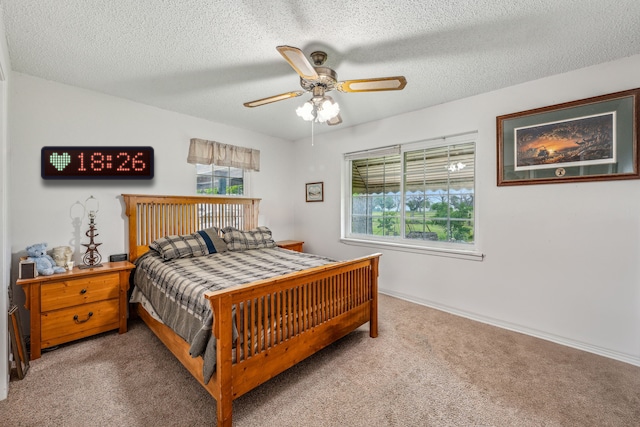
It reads **18:26**
